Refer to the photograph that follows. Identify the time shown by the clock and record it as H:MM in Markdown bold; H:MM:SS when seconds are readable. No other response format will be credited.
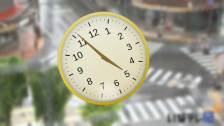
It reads **4:56**
